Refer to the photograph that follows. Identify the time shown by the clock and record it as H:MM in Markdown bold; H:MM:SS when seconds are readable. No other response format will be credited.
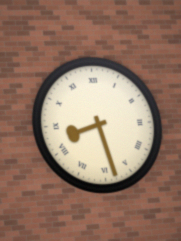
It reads **8:28**
